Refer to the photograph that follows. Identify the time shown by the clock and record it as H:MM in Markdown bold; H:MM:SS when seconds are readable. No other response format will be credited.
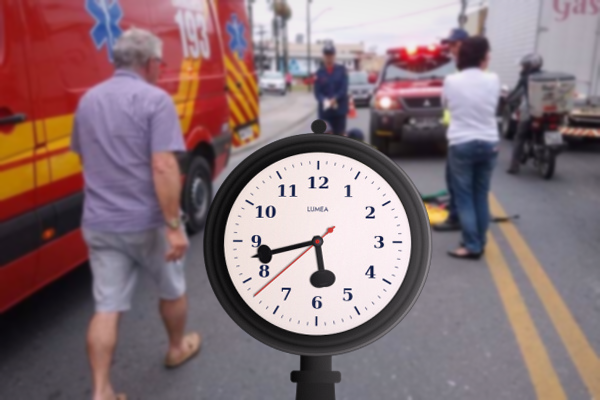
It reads **5:42:38**
